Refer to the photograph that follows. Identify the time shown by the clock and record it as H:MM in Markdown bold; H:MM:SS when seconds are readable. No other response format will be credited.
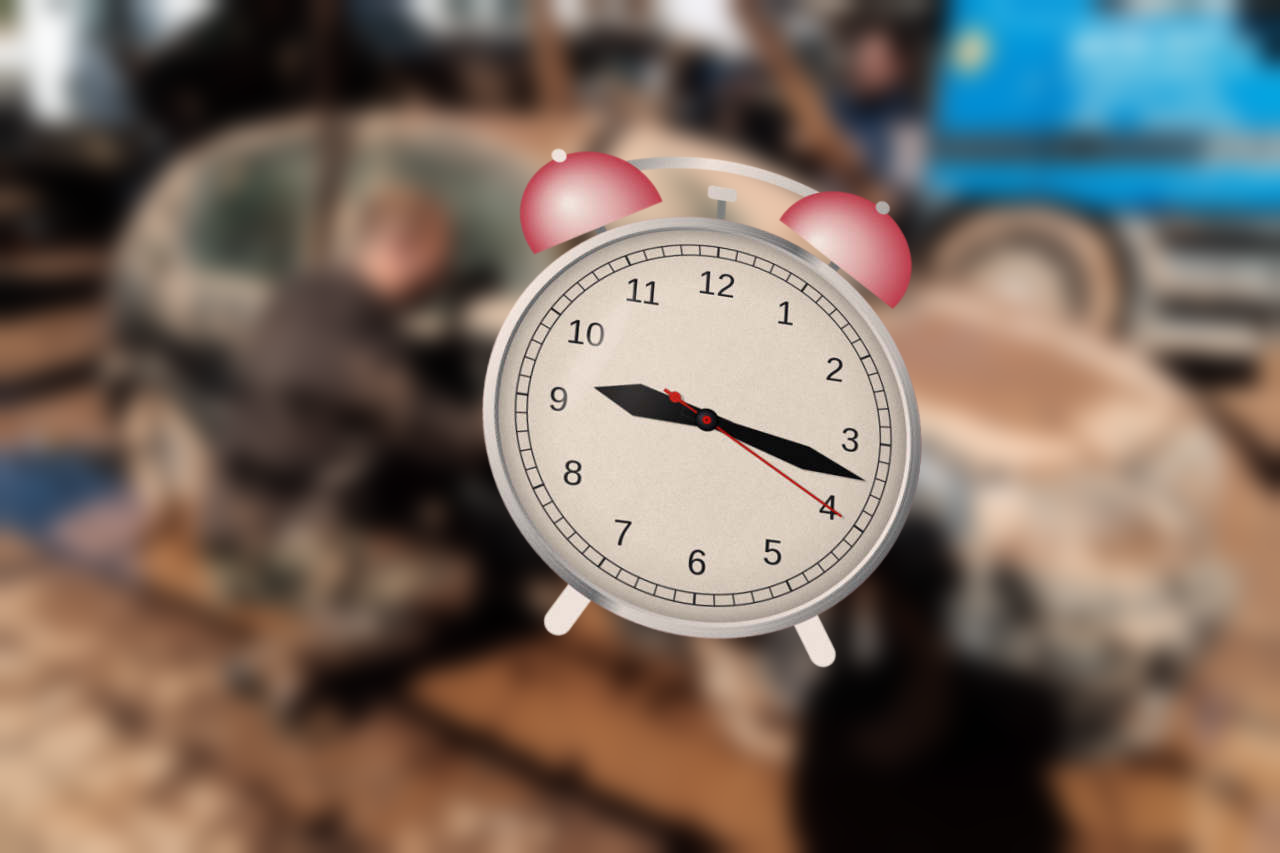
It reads **9:17:20**
